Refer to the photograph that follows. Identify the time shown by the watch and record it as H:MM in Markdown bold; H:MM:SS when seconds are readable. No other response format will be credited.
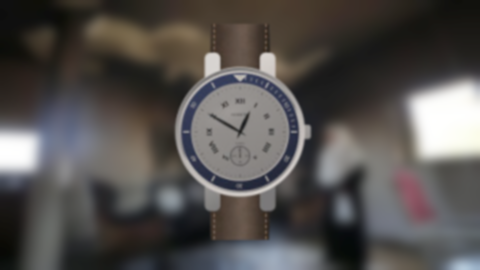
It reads **12:50**
